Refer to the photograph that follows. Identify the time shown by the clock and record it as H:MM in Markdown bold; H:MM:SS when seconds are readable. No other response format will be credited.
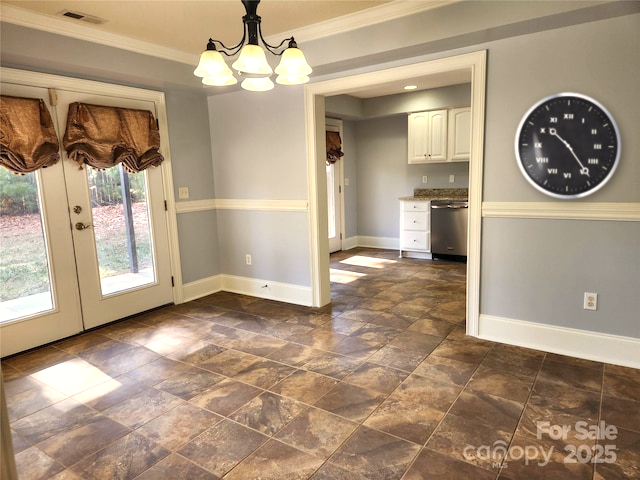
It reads **10:24**
